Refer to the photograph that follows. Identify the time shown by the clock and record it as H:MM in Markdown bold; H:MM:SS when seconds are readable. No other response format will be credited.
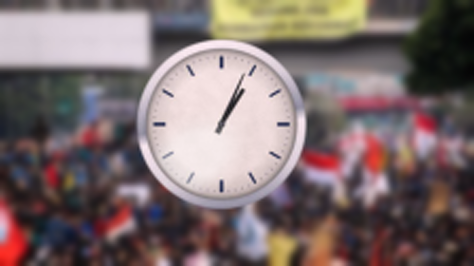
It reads **1:04**
